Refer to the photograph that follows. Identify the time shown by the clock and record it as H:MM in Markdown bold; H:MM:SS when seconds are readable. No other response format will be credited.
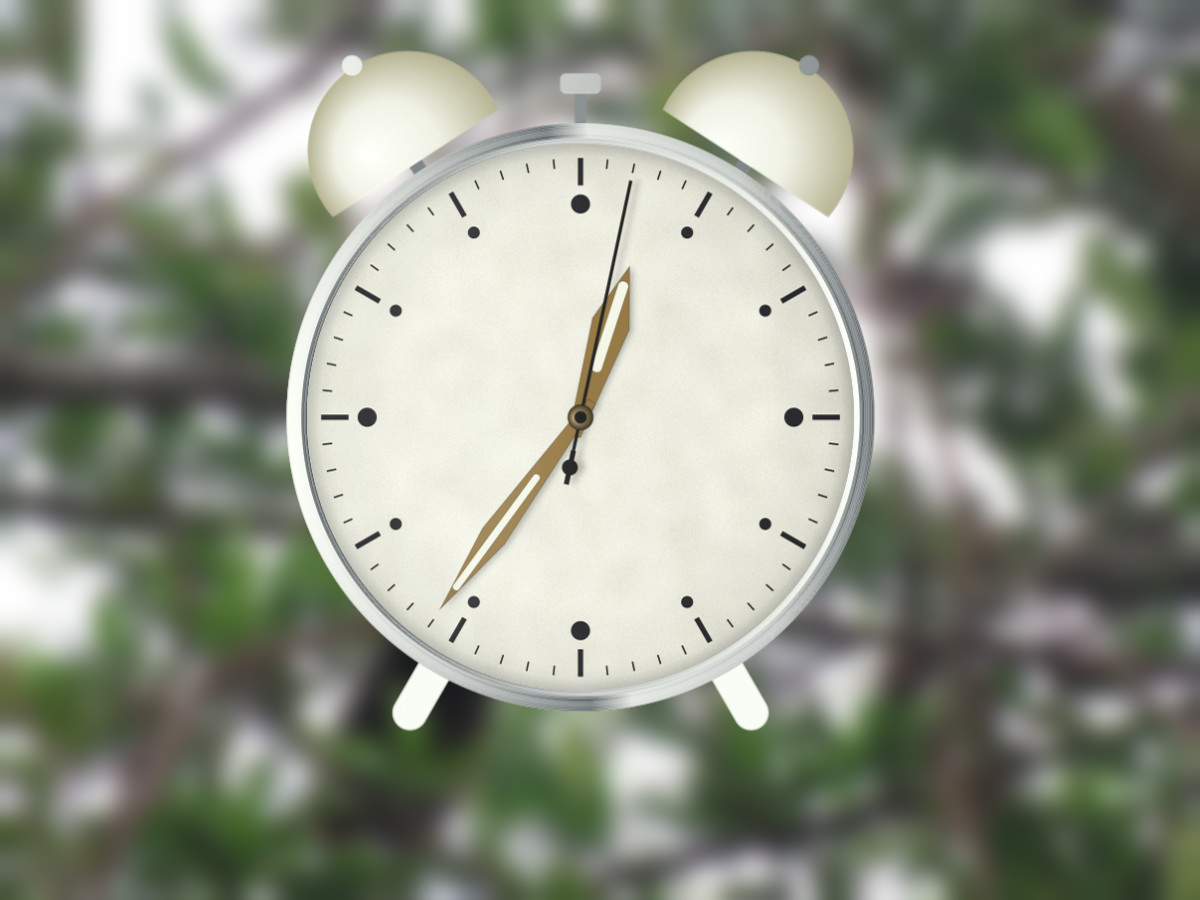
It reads **12:36:02**
